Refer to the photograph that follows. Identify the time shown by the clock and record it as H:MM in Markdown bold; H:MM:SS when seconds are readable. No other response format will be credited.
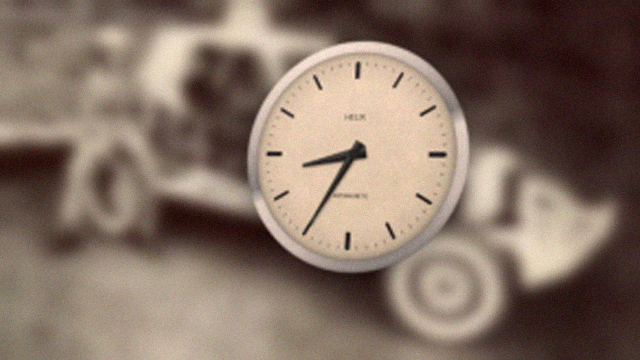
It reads **8:35**
